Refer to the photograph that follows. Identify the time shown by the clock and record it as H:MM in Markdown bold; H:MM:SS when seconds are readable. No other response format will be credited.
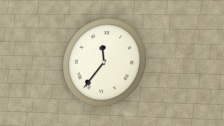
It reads **11:36**
